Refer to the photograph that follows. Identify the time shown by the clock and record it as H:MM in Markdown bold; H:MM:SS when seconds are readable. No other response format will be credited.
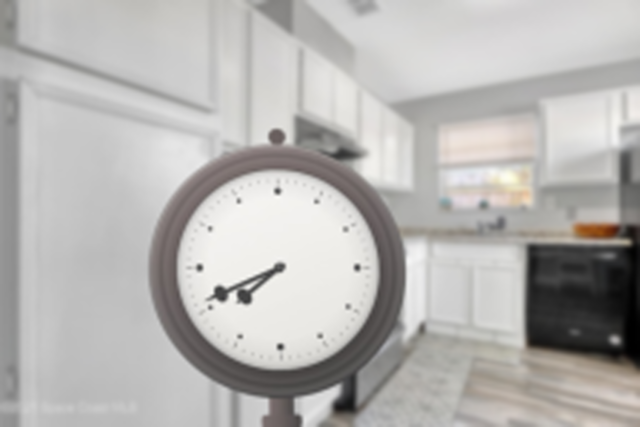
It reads **7:41**
